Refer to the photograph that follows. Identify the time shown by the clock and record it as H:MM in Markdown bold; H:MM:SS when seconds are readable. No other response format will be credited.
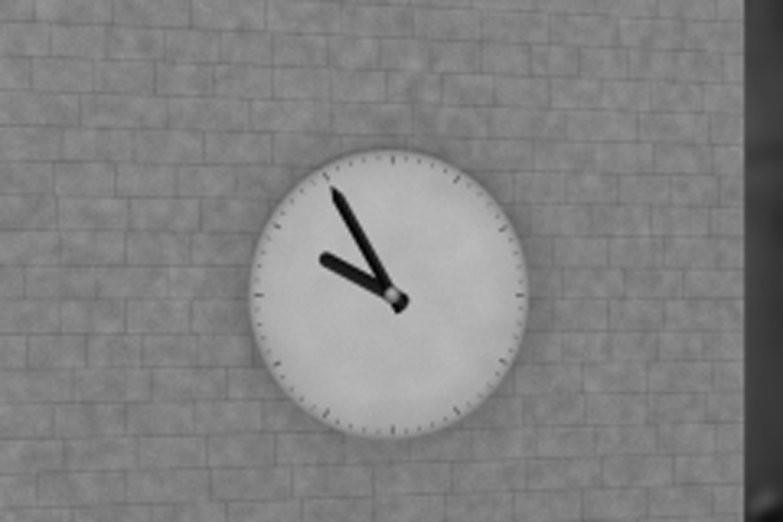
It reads **9:55**
